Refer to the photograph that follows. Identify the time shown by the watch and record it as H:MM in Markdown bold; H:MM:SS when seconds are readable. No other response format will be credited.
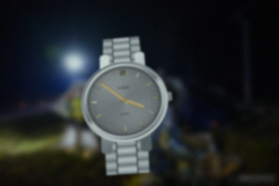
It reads **3:52**
